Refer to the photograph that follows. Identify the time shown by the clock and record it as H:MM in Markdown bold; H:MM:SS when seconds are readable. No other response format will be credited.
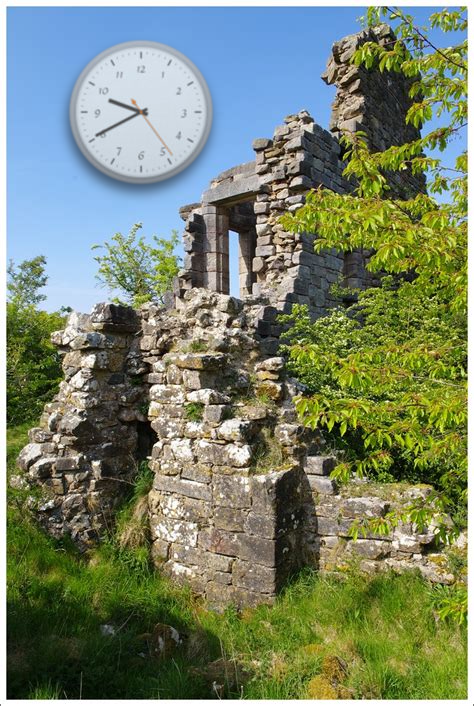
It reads **9:40:24**
